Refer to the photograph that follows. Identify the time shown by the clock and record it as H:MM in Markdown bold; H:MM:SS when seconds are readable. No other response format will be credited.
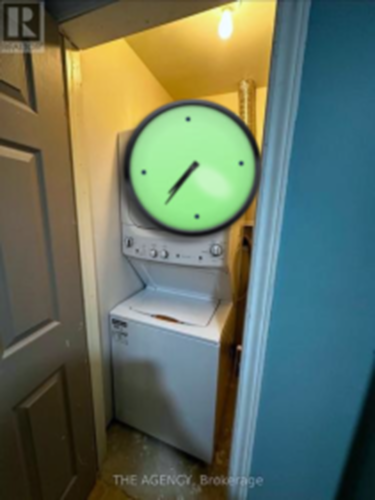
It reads **7:37**
